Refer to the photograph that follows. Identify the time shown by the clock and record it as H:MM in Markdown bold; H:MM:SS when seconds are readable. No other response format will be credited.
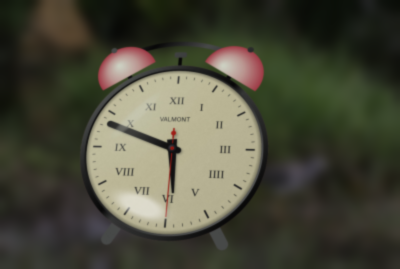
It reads **5:48:30**
